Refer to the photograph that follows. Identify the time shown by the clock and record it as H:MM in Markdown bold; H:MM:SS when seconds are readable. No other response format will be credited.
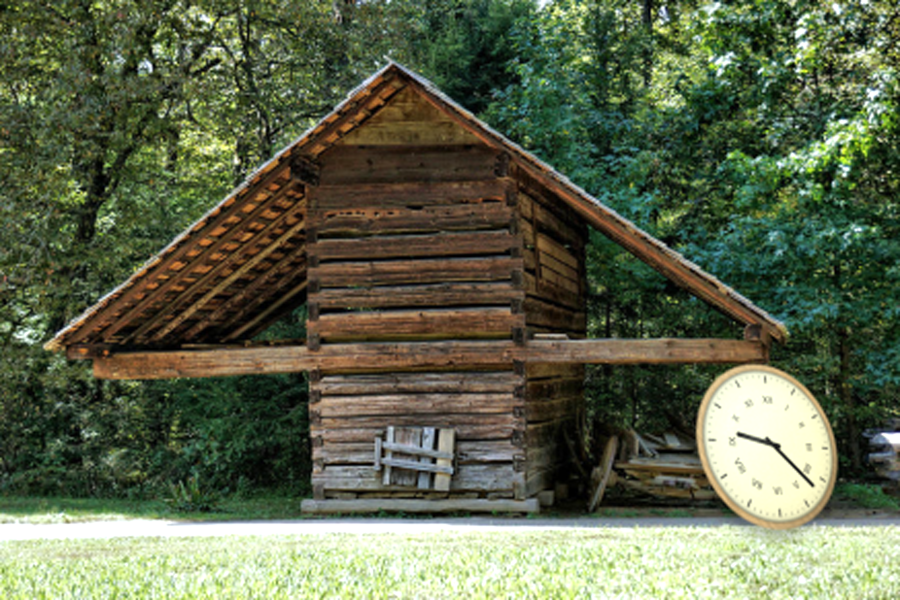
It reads **9:22**
